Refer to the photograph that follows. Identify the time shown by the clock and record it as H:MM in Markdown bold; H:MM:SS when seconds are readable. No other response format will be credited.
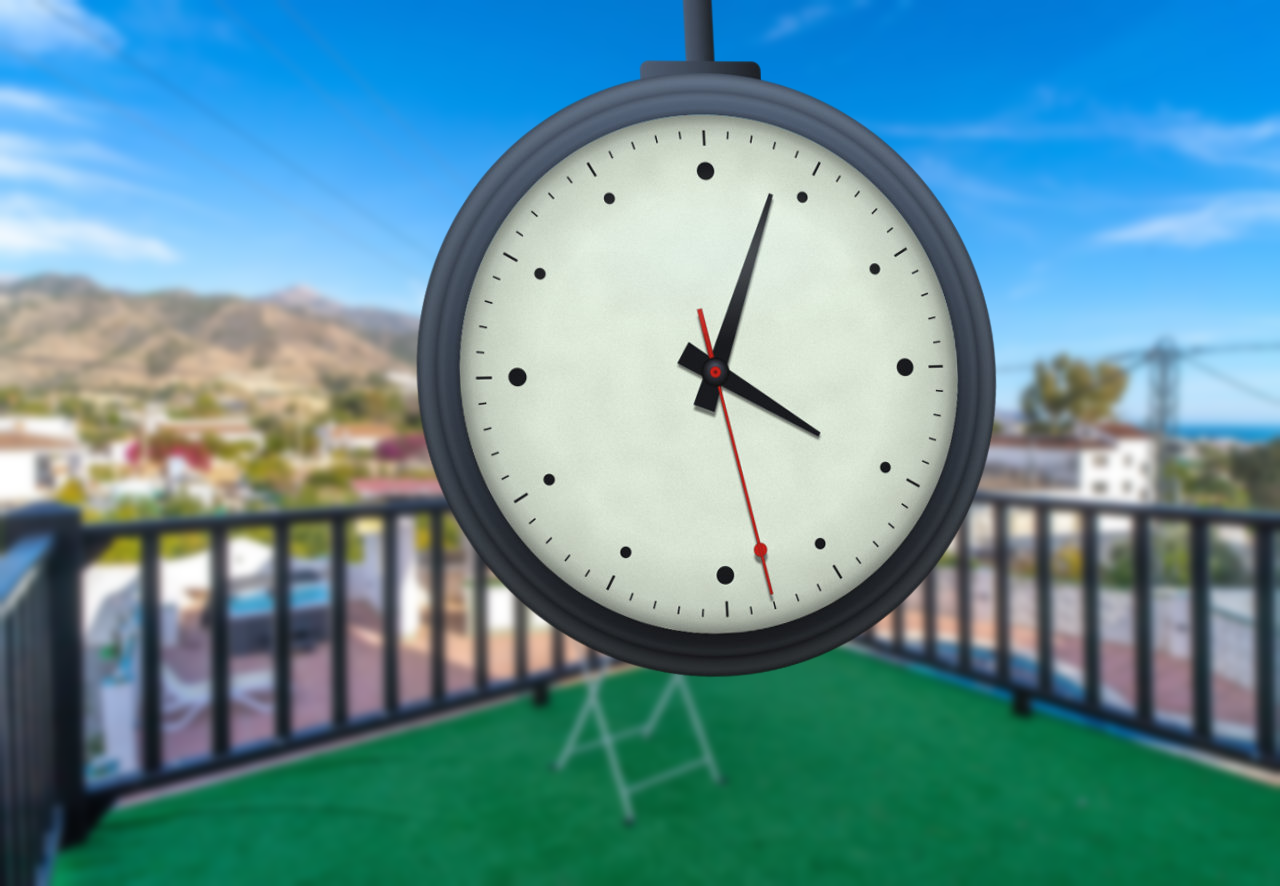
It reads **4:03:28**
